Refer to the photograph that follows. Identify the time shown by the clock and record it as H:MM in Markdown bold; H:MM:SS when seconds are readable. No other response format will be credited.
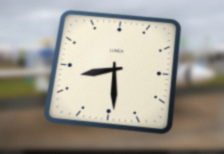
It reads **8:29**
